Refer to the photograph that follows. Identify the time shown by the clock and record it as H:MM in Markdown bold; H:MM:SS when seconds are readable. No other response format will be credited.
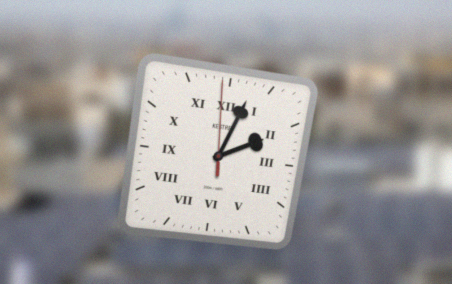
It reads **2:02:59**
